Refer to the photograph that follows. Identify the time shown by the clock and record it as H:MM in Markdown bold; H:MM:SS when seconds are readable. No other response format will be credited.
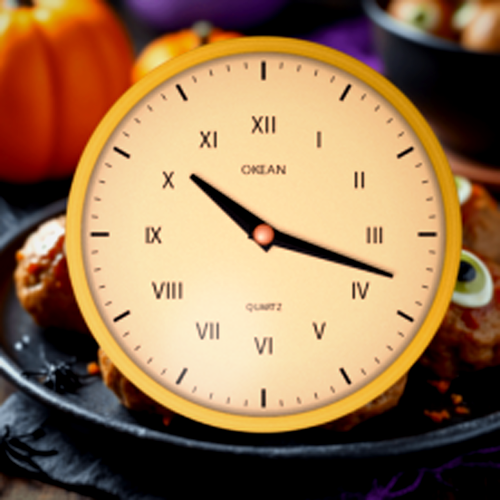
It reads **10:18**
